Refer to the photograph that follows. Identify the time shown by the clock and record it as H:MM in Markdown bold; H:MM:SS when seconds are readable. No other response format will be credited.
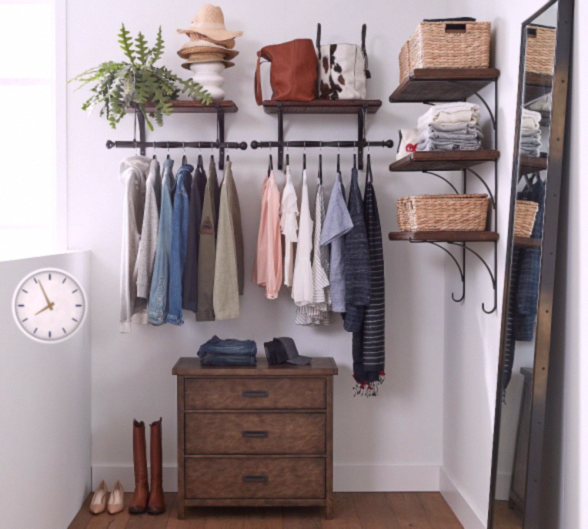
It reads **7:56**
